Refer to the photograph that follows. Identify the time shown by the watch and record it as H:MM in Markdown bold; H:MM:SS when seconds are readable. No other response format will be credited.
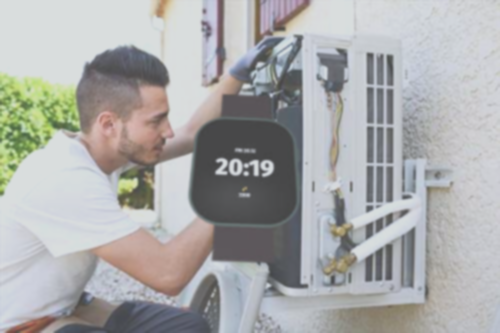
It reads **20:19**
